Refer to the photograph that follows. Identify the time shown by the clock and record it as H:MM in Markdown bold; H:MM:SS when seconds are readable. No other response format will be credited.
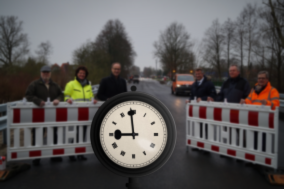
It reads **8:59**
